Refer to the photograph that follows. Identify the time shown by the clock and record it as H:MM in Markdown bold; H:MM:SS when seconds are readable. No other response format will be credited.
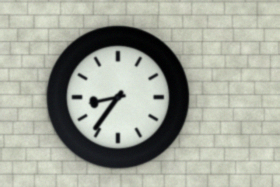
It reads **8:36**
